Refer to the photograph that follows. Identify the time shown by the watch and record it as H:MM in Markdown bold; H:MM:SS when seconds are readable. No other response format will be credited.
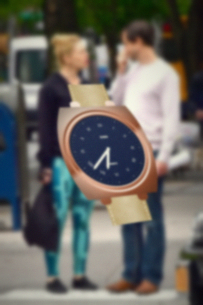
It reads **6:38**
